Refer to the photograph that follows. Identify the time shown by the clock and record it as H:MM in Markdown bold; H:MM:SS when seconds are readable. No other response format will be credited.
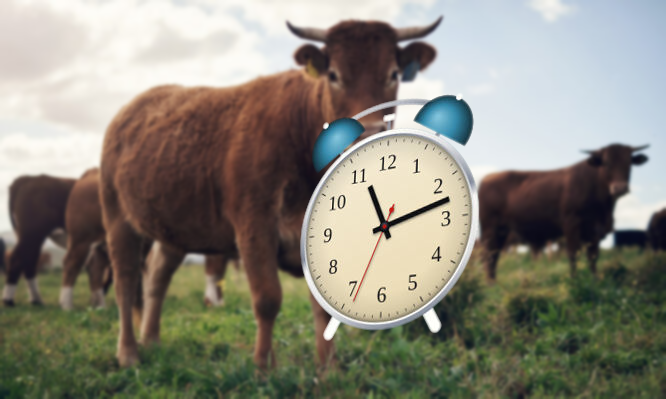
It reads **11:12:34**
